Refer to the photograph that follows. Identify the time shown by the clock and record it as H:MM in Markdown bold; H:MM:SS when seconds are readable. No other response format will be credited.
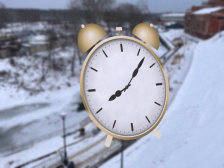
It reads **8:07**
